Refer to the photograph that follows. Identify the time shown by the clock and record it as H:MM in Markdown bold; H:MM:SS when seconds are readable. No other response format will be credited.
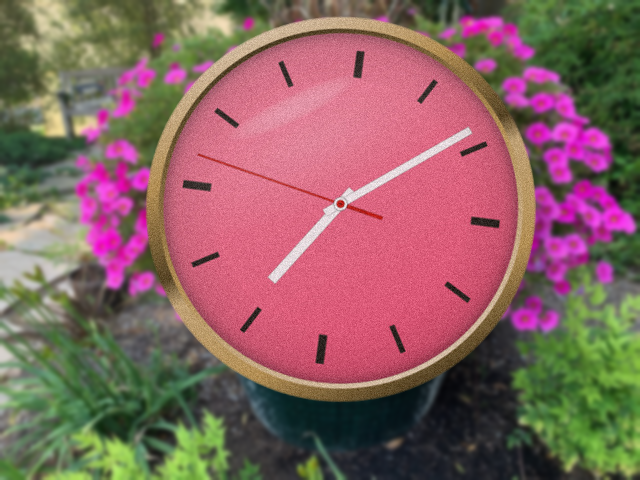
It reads **7:08:47**
